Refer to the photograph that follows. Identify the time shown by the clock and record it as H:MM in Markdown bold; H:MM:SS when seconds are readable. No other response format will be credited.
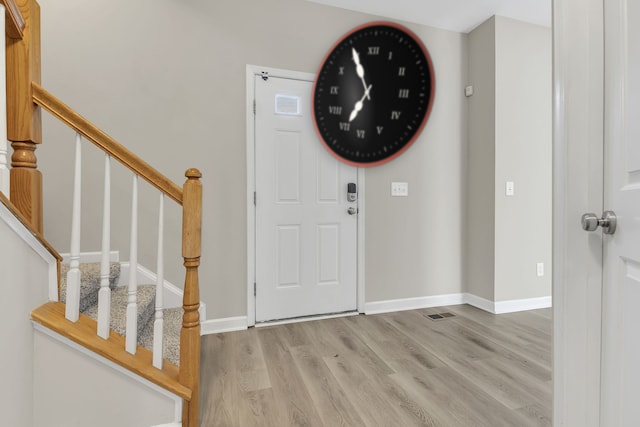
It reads **6:55**
